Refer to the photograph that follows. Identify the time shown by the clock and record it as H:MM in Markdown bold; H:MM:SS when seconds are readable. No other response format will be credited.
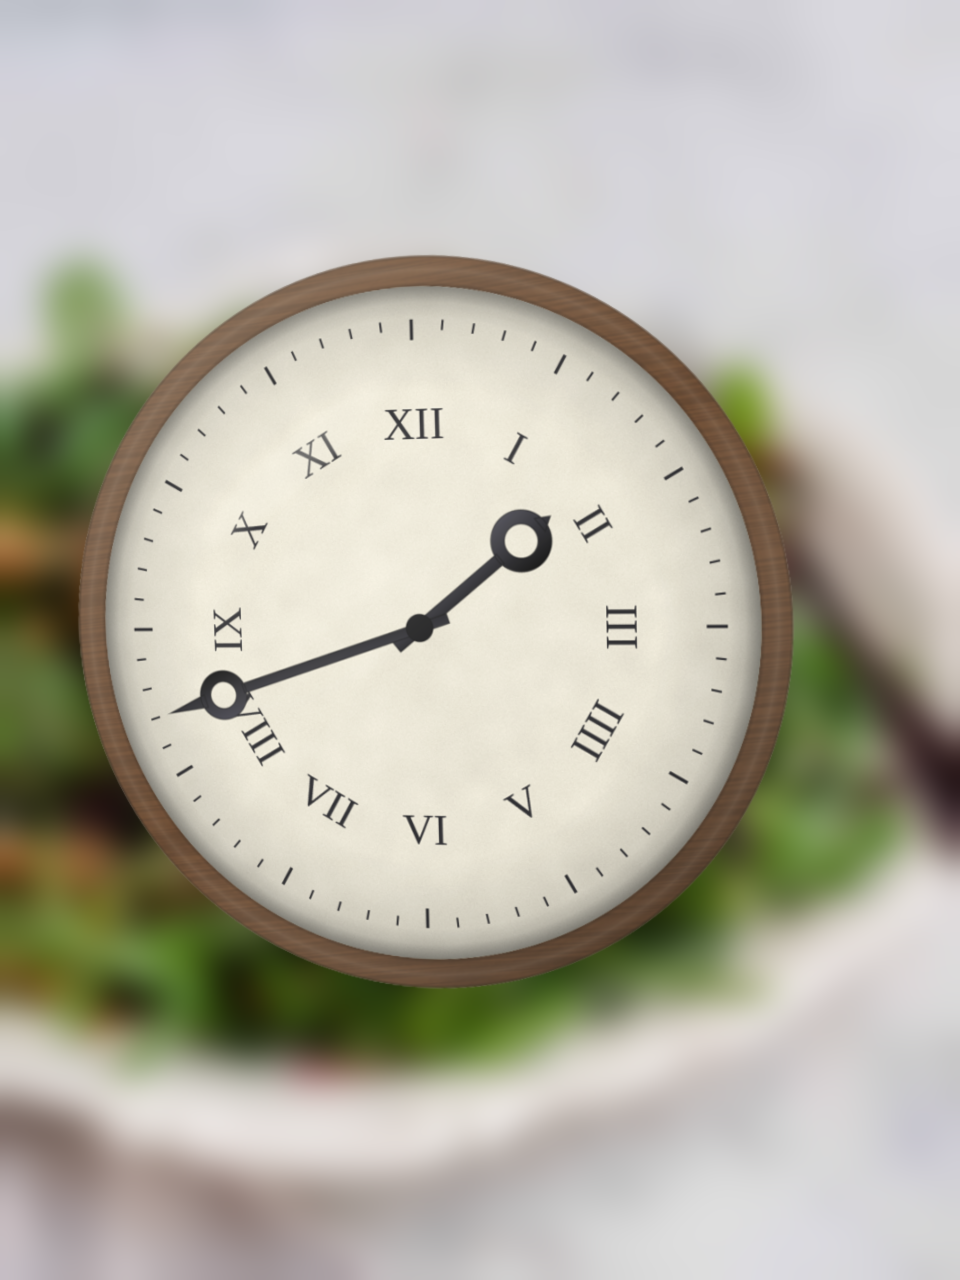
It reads **1:42**
